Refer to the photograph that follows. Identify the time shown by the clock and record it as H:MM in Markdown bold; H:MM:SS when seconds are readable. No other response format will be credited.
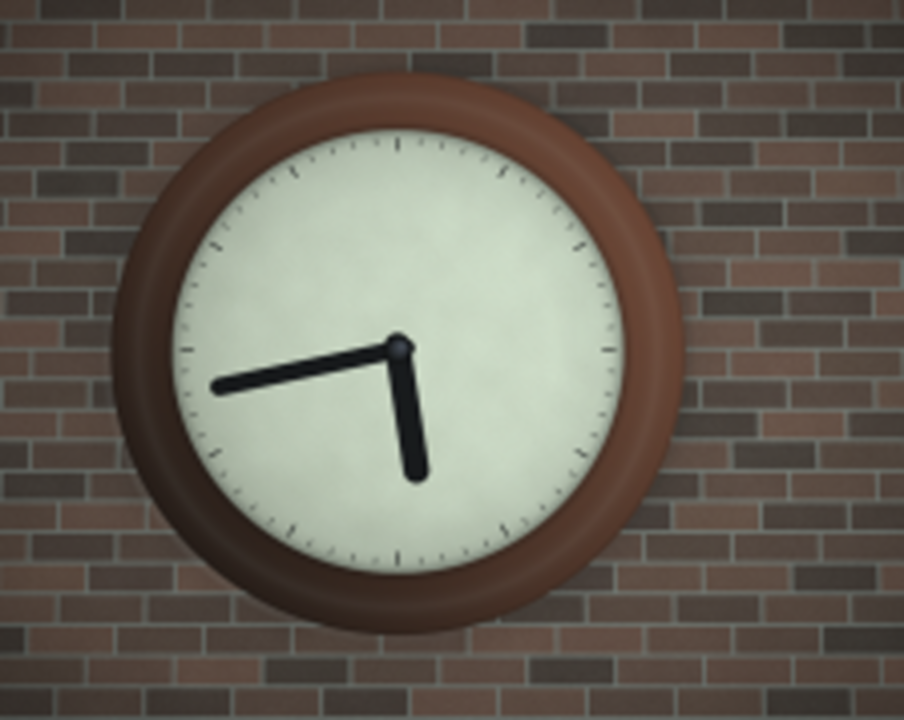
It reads **5:43**
